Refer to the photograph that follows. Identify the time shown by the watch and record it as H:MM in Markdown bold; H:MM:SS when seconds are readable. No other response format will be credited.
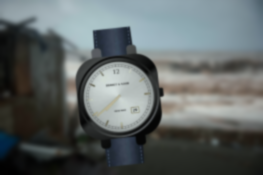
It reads **7:39**
